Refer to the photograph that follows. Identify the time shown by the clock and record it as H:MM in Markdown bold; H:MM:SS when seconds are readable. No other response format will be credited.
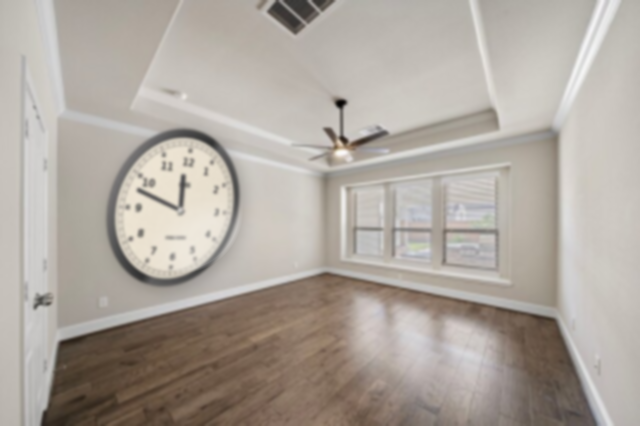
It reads **11:48**
